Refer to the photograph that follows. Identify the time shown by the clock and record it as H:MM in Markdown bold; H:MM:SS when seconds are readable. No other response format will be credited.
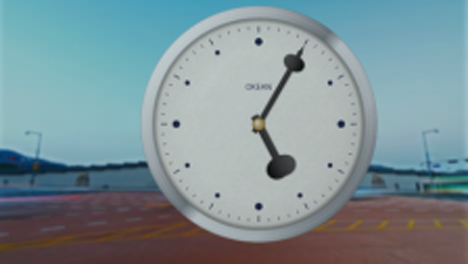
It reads **5:05**
